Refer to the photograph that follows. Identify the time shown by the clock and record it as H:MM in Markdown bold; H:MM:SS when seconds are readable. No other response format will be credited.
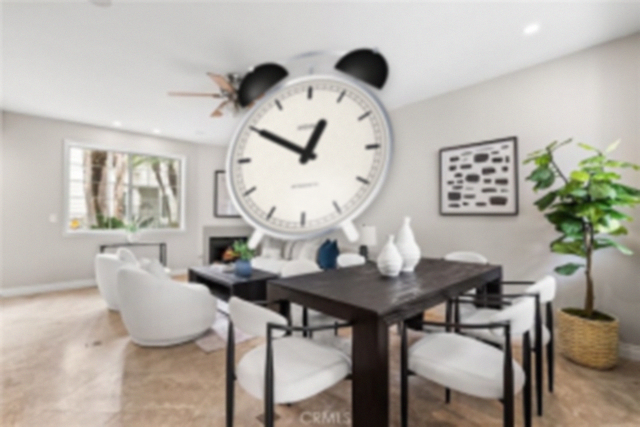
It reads **12:50**
